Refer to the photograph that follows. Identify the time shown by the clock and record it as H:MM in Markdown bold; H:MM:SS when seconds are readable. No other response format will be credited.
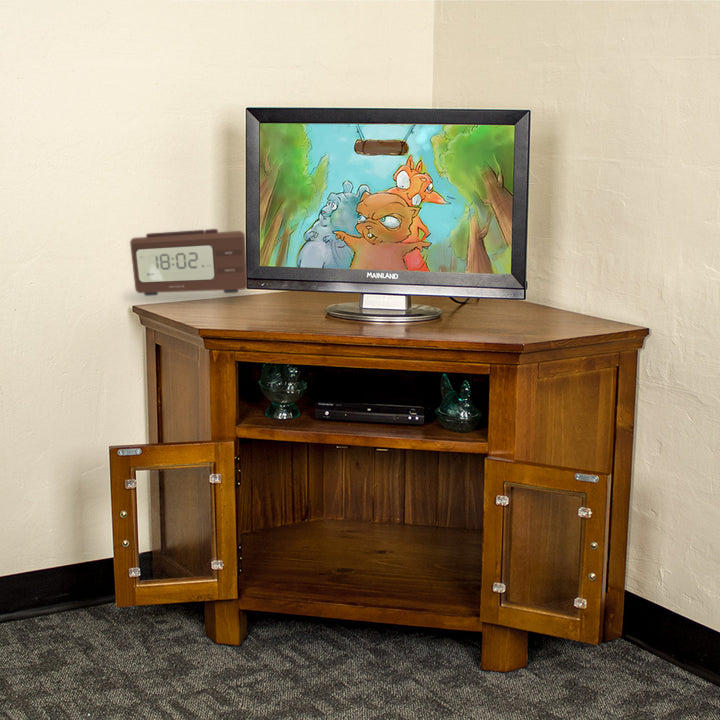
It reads **18:02**
